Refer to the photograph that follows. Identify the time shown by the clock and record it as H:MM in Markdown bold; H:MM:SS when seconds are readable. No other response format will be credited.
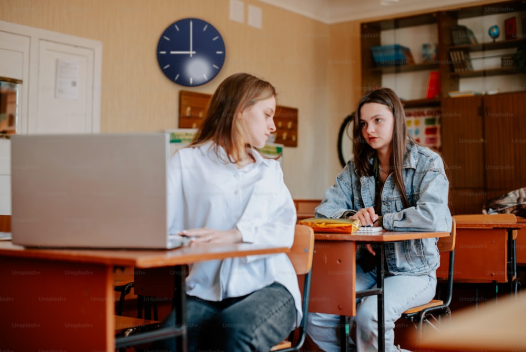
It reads **9:00**
